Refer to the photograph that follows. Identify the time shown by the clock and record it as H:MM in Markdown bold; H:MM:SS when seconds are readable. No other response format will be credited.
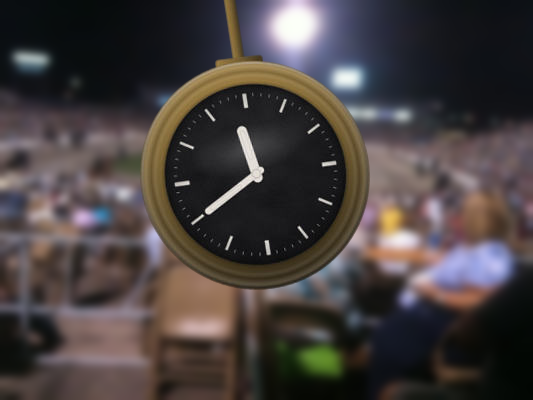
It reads **11:40**
